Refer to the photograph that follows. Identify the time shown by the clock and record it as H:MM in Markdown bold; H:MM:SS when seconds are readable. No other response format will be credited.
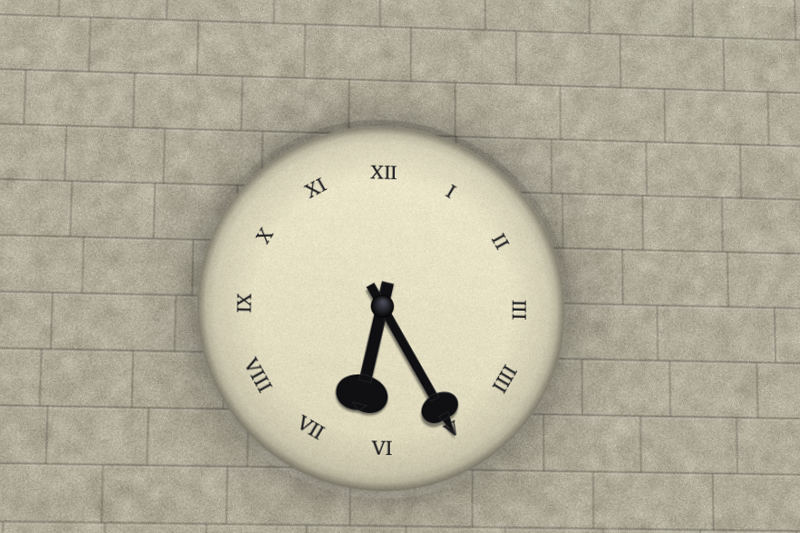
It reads **6:25**
